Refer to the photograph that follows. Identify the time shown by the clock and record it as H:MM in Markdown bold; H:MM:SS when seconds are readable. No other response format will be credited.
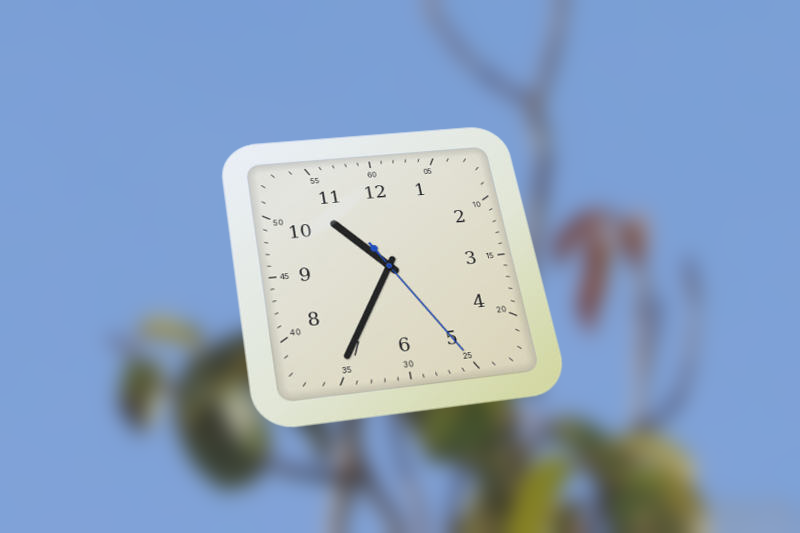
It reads **10:35:25**
